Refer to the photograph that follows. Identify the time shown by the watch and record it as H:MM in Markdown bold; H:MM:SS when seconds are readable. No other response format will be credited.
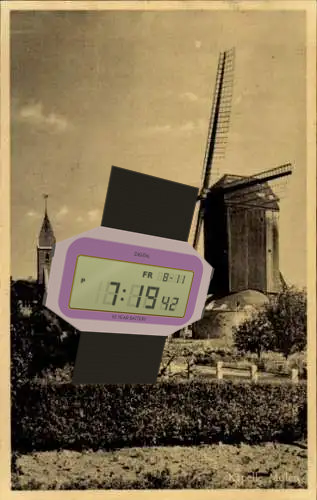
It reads **7:19:42**
